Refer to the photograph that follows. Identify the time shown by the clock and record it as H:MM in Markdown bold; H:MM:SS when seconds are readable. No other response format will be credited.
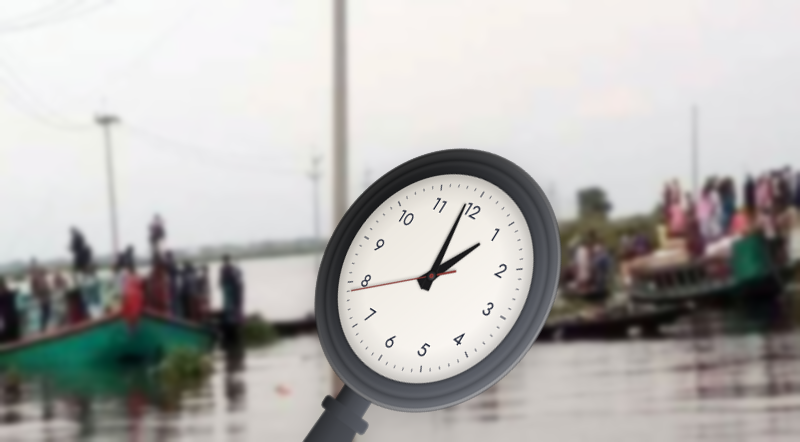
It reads **12:58:39**
